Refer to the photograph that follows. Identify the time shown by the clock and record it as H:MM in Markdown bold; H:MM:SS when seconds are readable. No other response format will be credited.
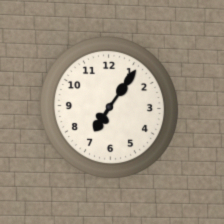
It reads **7:06**
